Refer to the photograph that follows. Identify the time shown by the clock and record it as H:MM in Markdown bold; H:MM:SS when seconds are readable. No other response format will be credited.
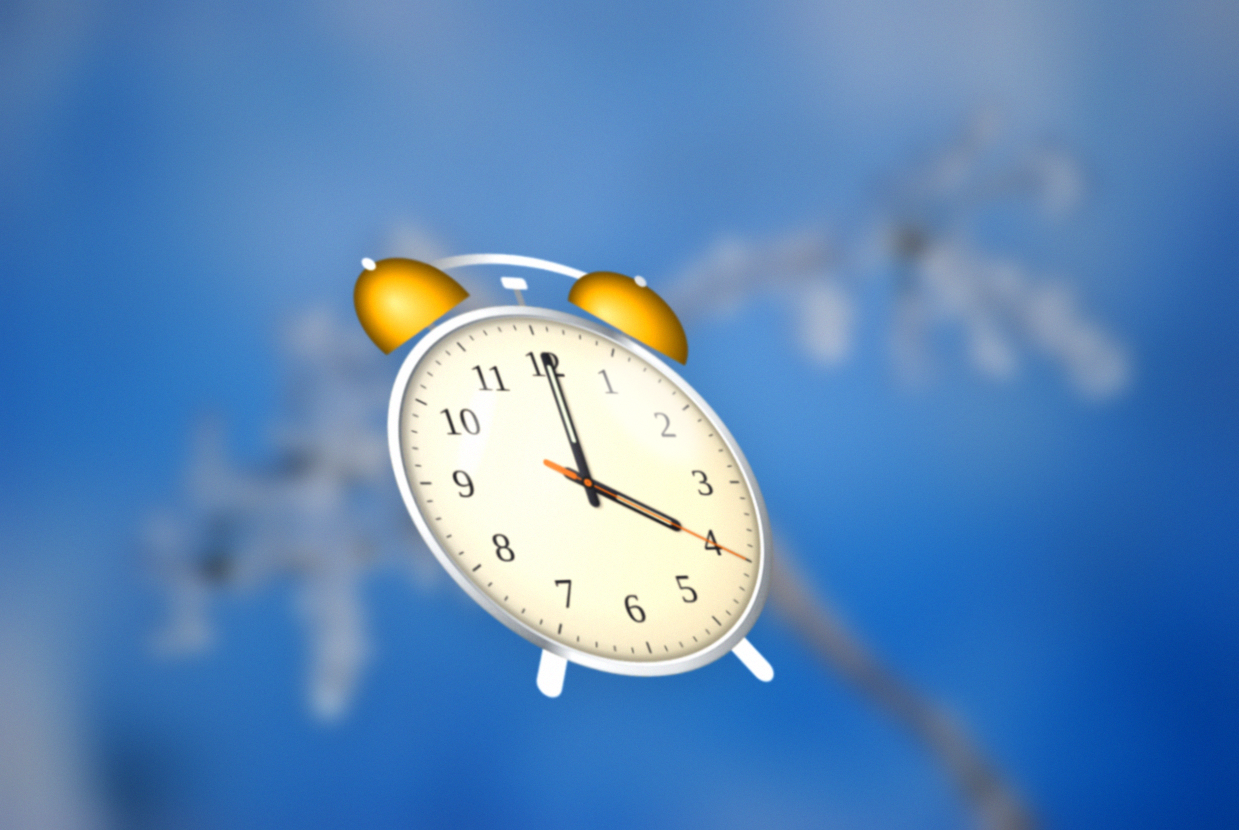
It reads **4:00:20**
